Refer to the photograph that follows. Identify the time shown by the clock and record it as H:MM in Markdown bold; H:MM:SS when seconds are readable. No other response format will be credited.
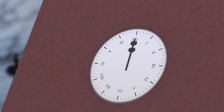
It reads **12:00**
